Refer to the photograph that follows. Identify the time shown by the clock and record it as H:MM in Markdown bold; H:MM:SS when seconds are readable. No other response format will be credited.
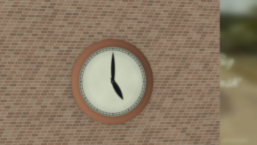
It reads **5:00**
